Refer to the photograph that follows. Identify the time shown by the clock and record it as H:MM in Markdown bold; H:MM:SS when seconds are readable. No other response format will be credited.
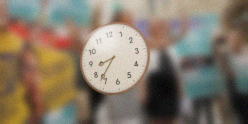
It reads **8:37**
